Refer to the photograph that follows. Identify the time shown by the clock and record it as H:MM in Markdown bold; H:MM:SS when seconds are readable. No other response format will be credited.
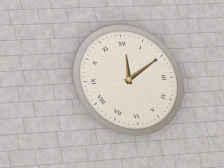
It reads **12:10**
